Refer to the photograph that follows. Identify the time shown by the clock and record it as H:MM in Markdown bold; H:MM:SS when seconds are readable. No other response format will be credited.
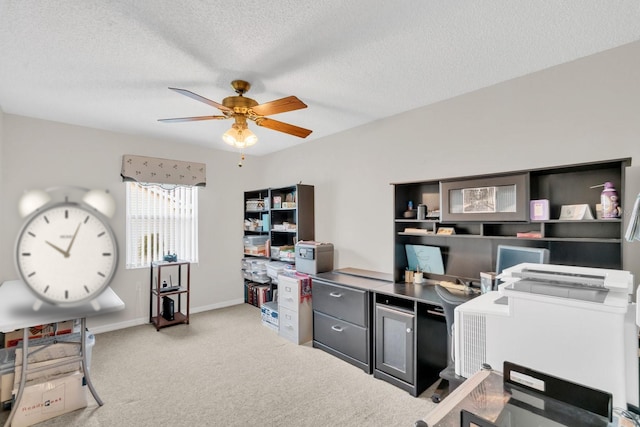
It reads **10:04**
